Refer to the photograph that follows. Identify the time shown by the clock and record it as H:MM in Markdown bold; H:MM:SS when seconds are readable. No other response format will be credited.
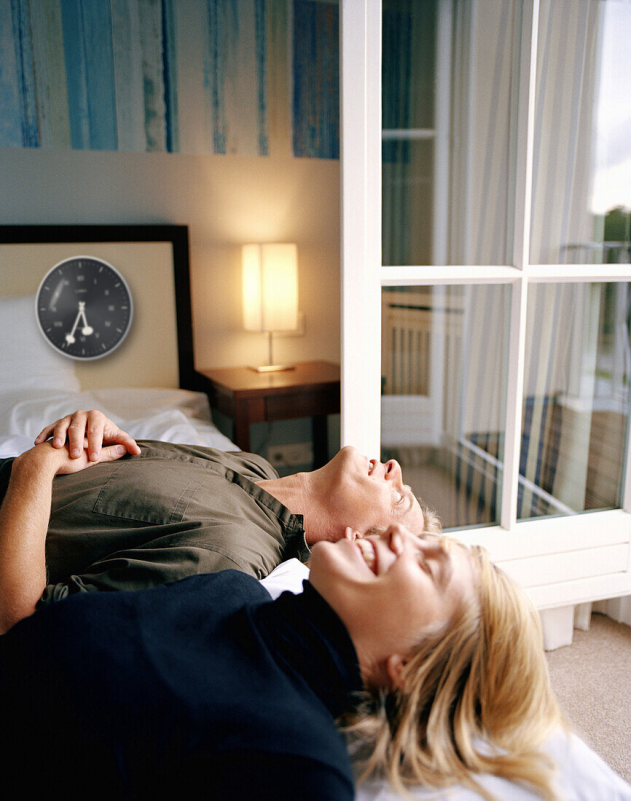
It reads **5:34**
